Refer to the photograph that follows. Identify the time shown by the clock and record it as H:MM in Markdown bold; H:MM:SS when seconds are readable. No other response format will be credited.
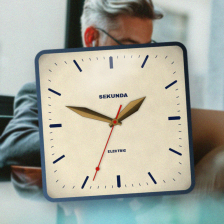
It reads **1:48:34**
